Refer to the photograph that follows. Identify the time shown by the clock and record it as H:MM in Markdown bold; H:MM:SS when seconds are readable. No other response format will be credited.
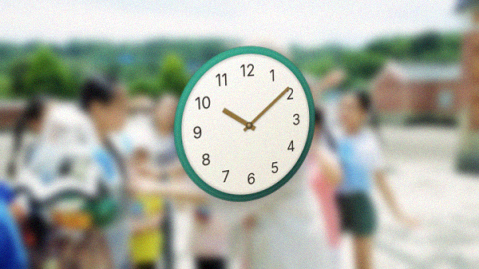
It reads **10:09**
